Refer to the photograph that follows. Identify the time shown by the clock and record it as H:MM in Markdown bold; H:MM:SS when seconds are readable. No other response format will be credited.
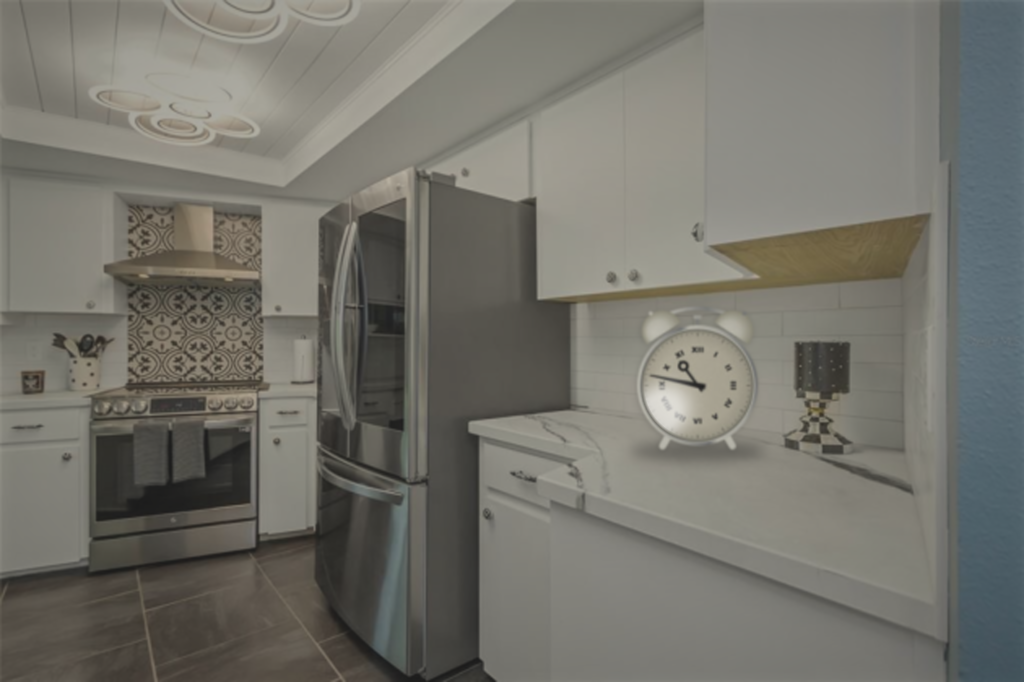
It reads **10:47**
